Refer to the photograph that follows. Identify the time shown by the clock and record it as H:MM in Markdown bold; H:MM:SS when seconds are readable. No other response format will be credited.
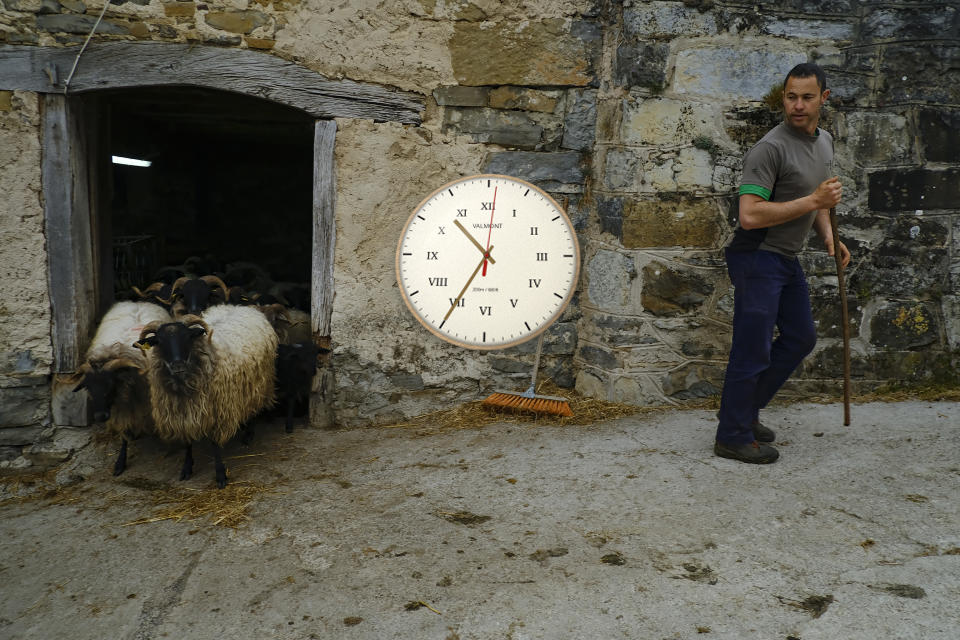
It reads **10:35:01**
